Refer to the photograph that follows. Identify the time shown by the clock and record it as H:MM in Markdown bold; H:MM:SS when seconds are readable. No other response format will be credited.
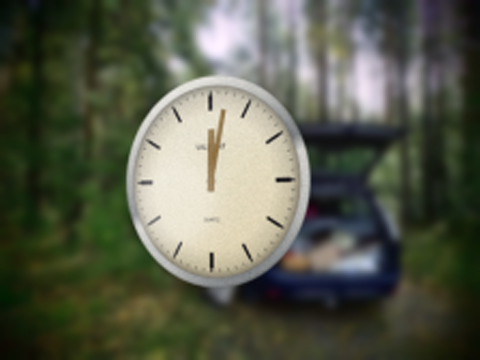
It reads **12:02**
